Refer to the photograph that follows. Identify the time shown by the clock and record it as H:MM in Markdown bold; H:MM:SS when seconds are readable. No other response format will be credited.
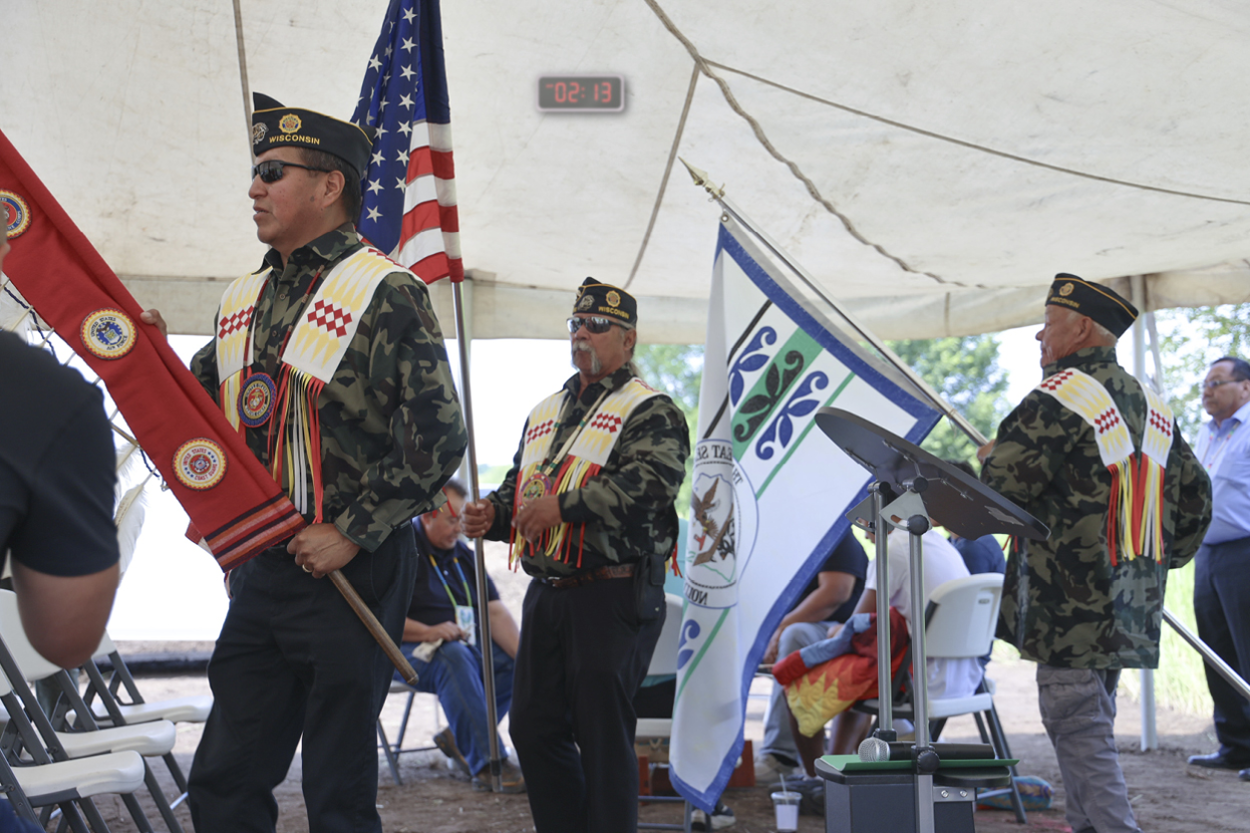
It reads **2:13**
